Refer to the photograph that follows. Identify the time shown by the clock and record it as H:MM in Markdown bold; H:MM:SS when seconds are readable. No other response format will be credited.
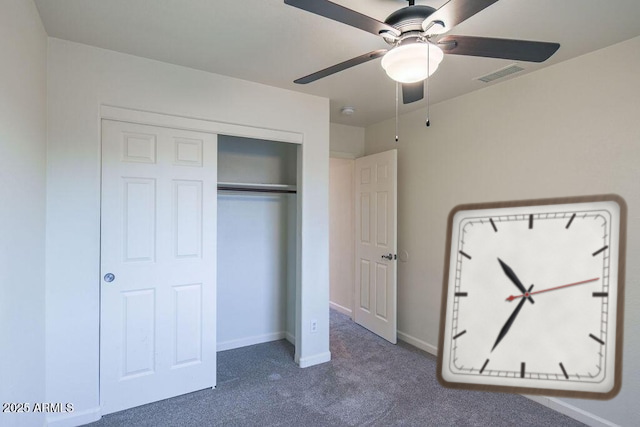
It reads **10:35:13**
